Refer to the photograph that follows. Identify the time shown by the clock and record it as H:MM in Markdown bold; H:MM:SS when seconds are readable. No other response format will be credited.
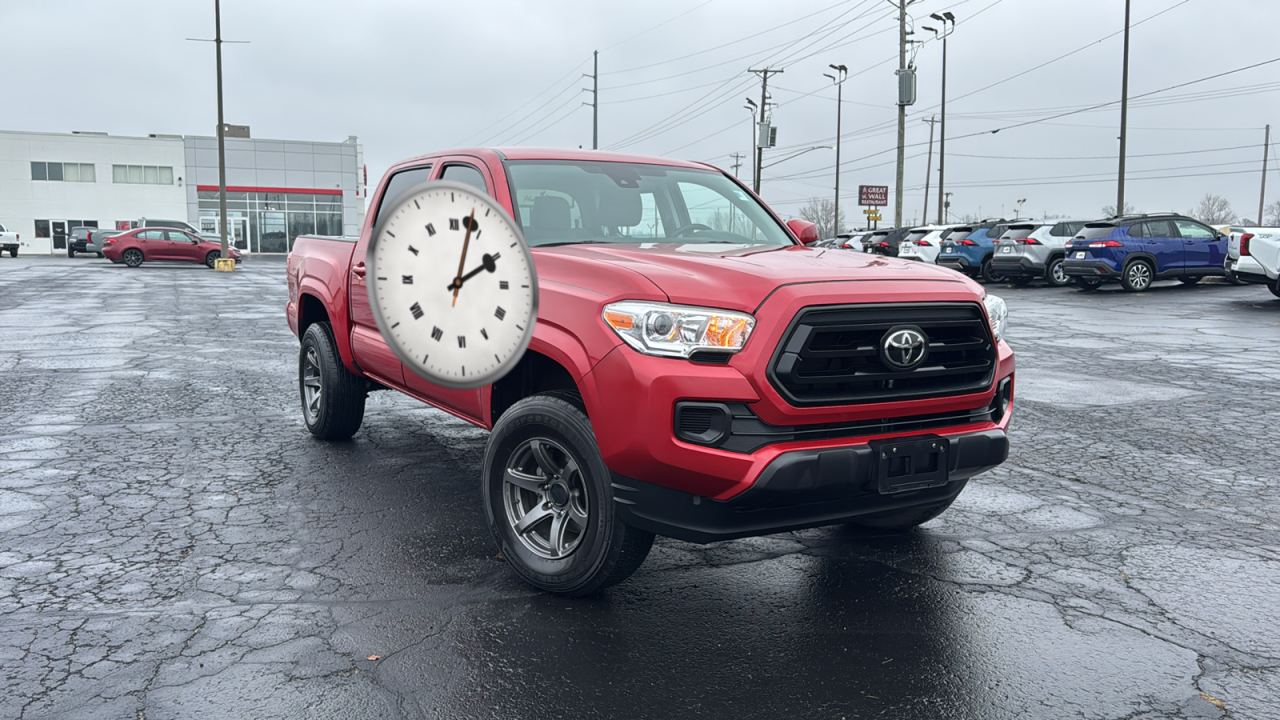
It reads **2:03:03**
